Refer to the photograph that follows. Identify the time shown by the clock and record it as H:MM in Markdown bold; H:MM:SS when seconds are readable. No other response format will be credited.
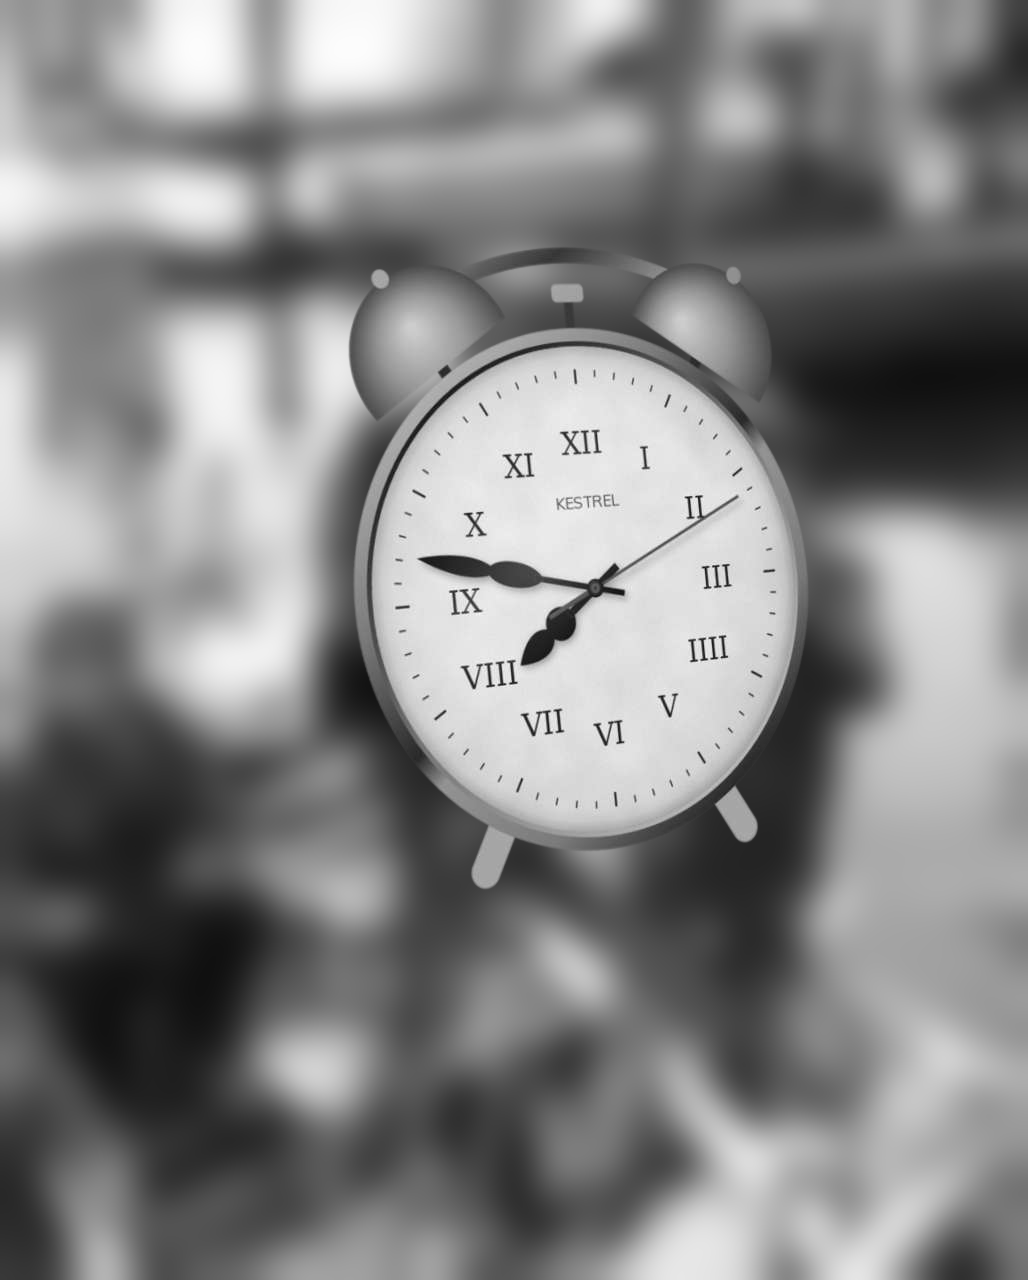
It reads **7:47:11**
